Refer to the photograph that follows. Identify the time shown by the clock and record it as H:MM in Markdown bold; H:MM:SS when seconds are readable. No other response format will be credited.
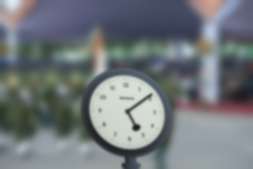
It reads **5:09**
